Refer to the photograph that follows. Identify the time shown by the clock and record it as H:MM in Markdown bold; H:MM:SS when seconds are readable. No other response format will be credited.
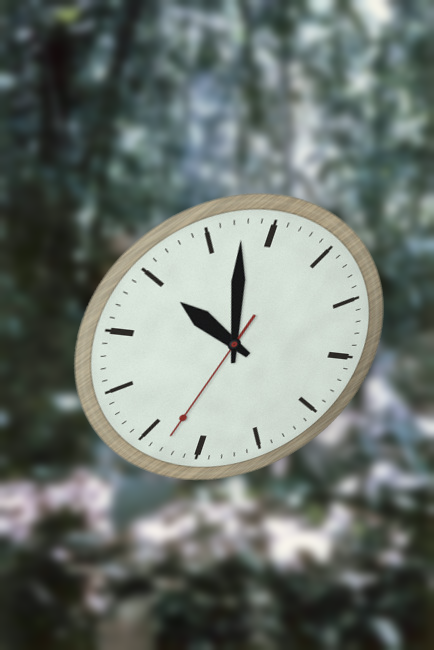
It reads **9:57:33**
